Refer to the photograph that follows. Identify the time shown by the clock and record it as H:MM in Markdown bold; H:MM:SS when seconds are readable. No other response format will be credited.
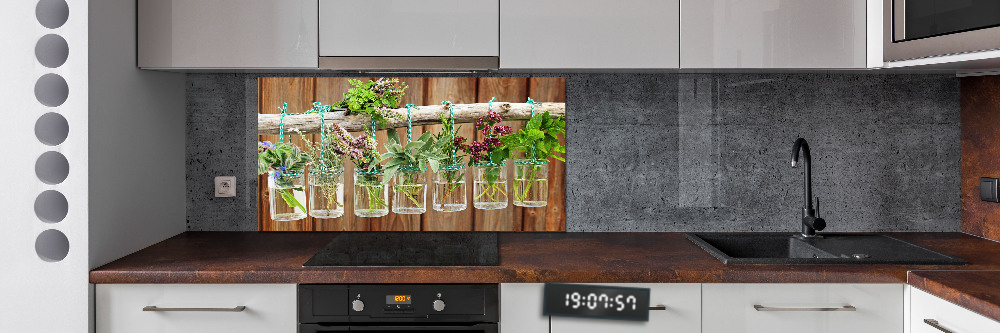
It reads **19:07:57**
